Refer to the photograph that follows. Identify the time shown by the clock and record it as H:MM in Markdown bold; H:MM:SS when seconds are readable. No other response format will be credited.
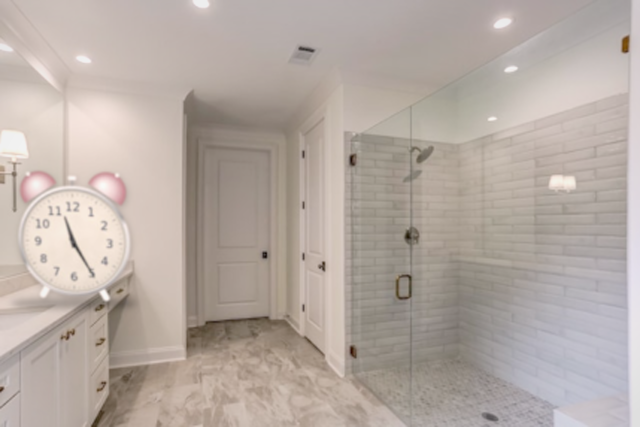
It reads **11:25**
